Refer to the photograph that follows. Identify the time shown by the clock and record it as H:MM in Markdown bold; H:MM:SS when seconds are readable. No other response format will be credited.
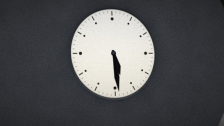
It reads **5:29**
